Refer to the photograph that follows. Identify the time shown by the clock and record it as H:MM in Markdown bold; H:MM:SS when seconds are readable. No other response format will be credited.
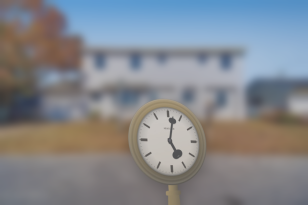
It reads **5:02**
